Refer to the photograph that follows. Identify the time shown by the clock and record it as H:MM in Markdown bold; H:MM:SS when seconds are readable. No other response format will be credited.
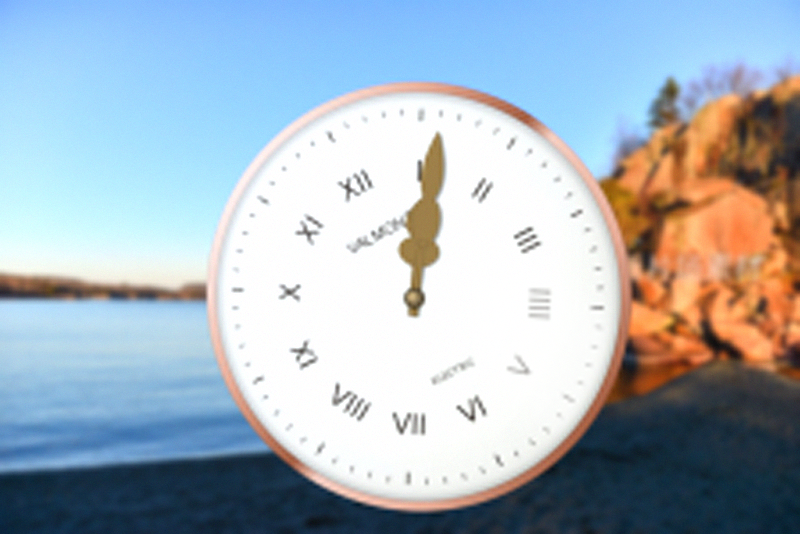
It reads **1:06**
